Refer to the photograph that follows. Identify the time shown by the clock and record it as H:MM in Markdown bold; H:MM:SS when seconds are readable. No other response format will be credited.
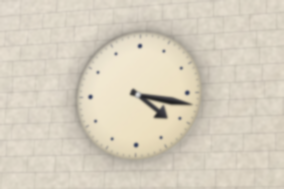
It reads **4:17**
